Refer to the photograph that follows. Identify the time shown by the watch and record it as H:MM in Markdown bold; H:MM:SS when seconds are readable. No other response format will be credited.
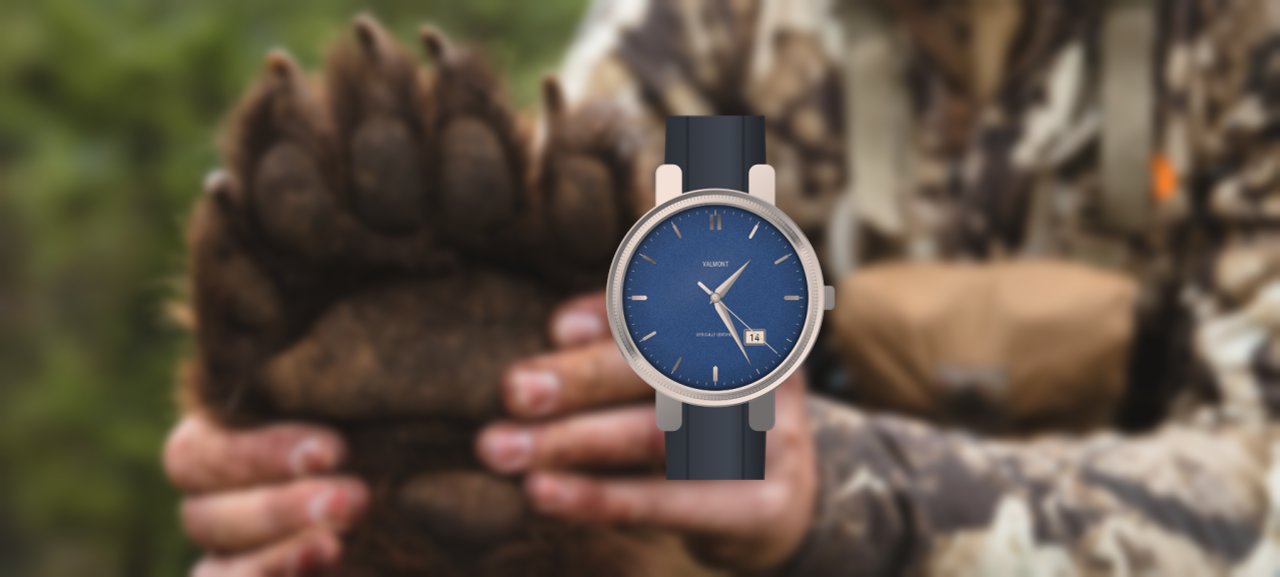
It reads **1:25:22**
